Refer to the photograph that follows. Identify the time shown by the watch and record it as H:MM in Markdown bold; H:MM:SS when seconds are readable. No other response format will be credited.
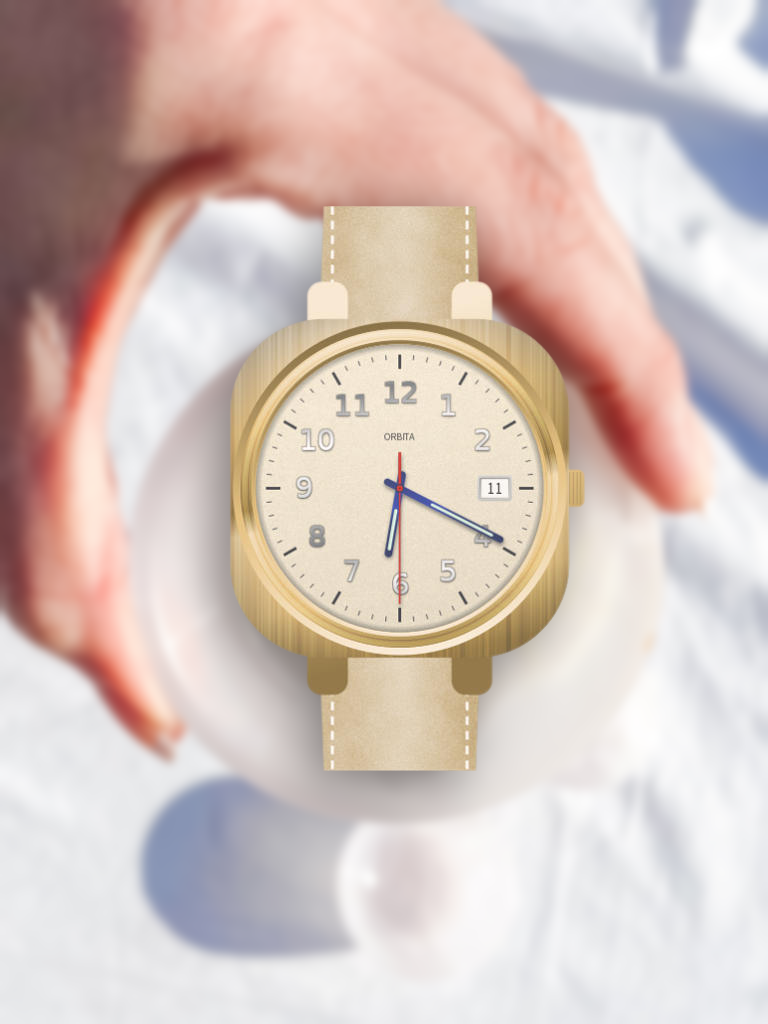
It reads **6:19:30**
